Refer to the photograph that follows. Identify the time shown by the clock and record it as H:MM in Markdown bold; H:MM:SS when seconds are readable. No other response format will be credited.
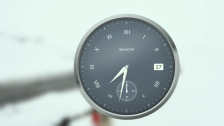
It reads **7:32**
